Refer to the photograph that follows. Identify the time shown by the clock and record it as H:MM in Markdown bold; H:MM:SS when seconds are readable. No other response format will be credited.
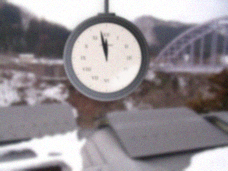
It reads **11:58**
